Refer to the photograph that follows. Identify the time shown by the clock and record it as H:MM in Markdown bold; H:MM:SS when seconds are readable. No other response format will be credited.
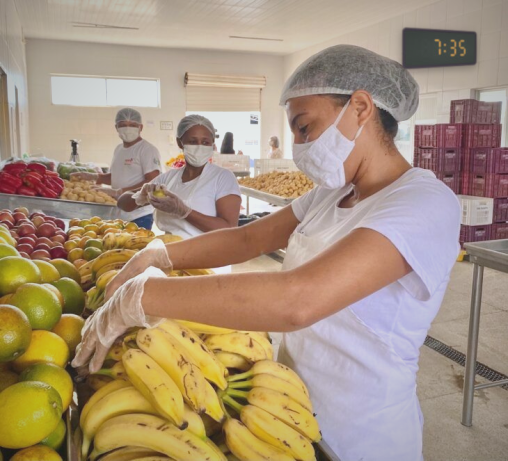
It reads **7:35**
